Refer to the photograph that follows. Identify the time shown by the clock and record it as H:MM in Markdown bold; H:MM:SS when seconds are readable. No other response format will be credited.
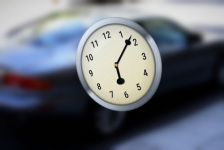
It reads **6:08**
